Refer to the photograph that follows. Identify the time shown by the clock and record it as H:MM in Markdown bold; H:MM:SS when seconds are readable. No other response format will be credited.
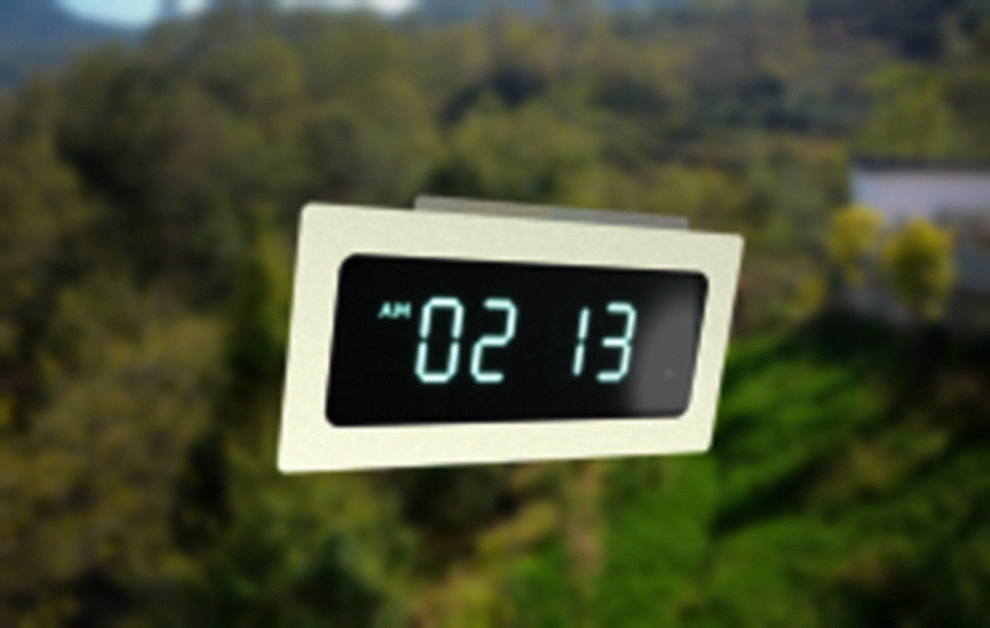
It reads **2:13**
